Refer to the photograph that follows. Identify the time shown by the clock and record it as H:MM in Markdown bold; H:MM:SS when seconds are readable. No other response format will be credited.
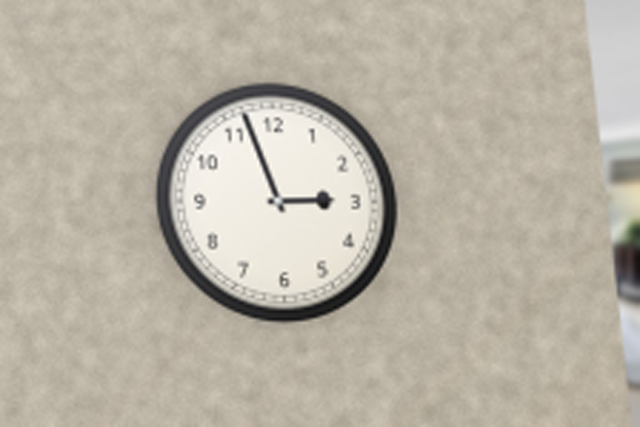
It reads **2:57**
